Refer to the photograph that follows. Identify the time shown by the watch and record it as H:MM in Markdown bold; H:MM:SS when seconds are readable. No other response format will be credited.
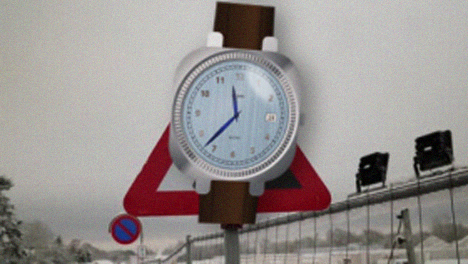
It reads **11:37**
